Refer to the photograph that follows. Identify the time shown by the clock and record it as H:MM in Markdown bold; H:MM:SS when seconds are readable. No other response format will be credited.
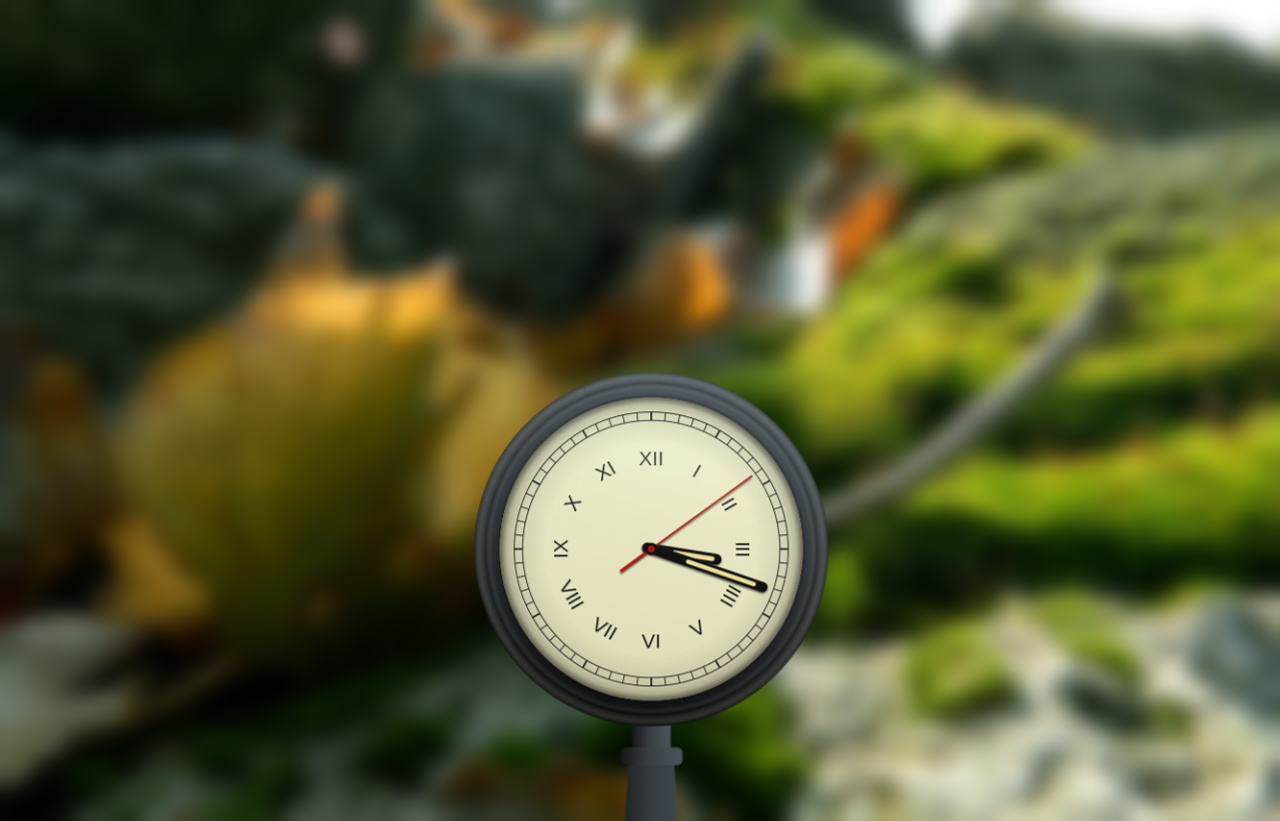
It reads **3:18:09**
